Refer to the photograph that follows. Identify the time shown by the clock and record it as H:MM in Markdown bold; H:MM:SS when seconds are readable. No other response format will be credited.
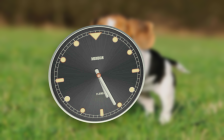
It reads **5:26**
